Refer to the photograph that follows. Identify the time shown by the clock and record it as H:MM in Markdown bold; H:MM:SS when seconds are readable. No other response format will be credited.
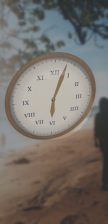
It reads **6:03**
